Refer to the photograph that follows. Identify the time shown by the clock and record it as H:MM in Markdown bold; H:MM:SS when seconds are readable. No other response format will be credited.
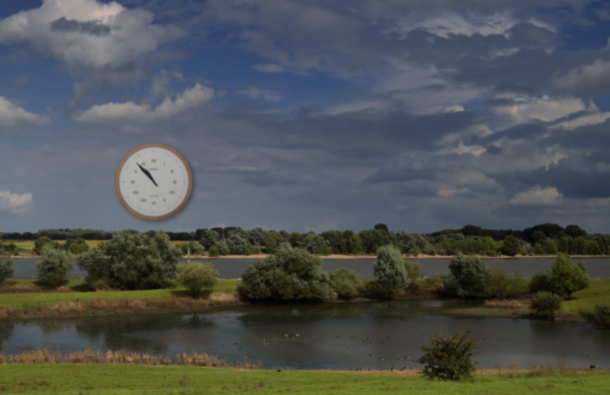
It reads **10:53**
